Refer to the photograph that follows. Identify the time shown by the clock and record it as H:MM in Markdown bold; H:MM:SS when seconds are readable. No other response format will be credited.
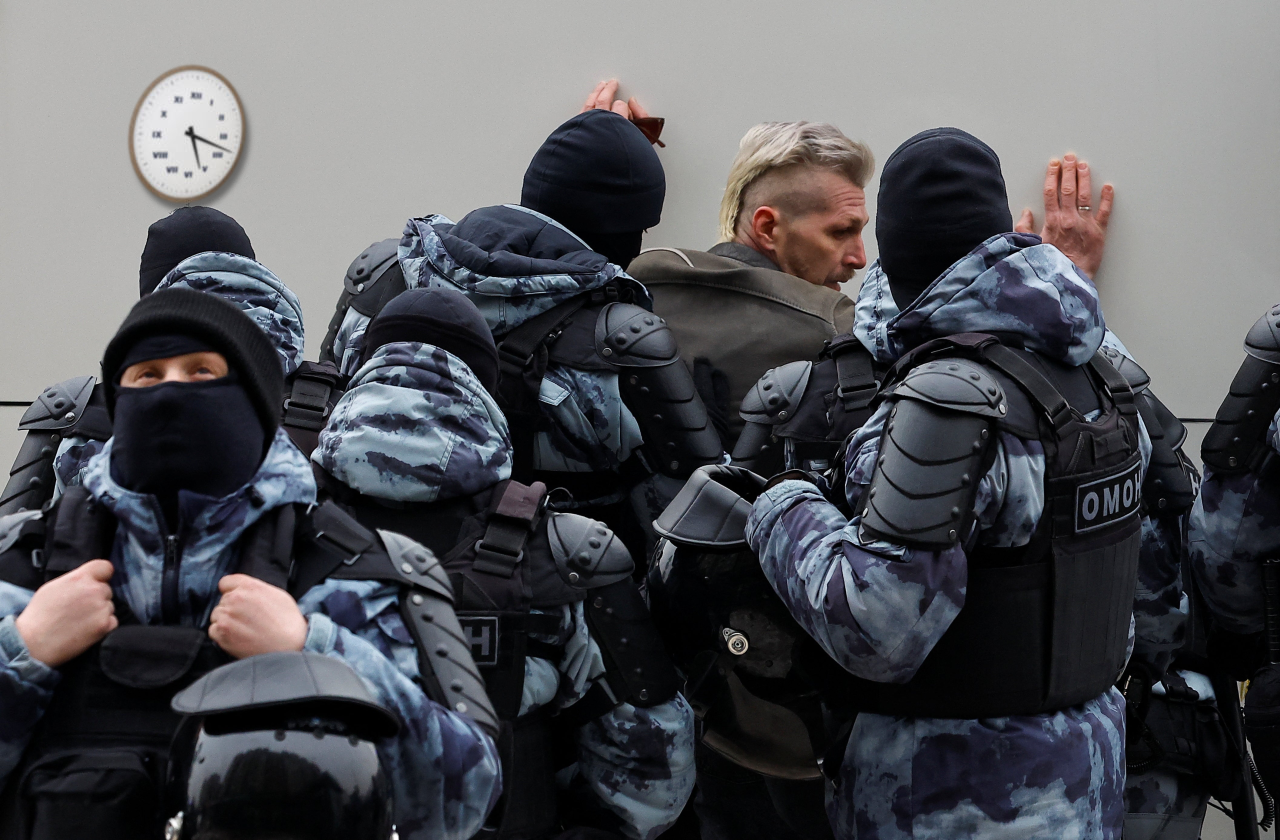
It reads **5:18**
